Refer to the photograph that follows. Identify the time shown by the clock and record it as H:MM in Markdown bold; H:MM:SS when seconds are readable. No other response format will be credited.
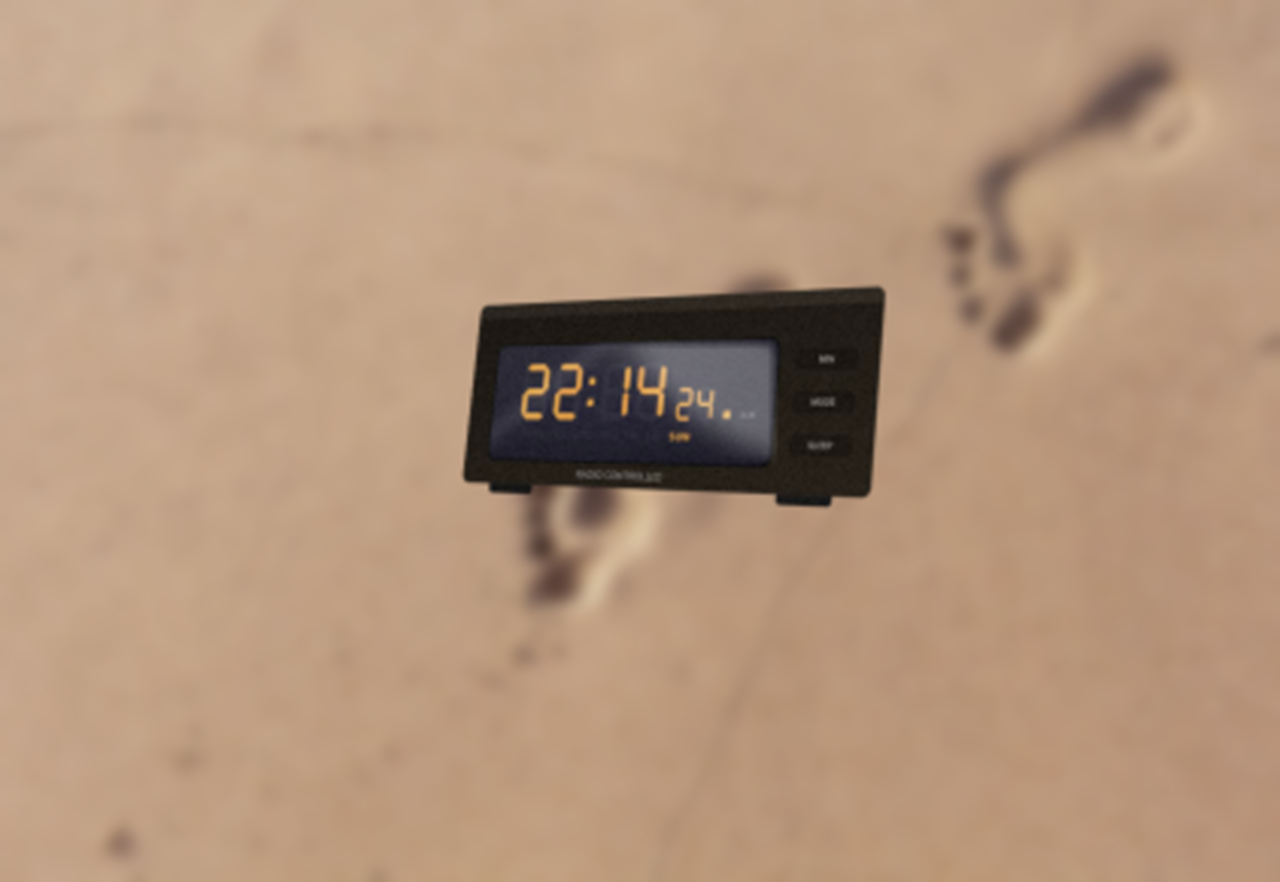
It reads **22:14:24**
